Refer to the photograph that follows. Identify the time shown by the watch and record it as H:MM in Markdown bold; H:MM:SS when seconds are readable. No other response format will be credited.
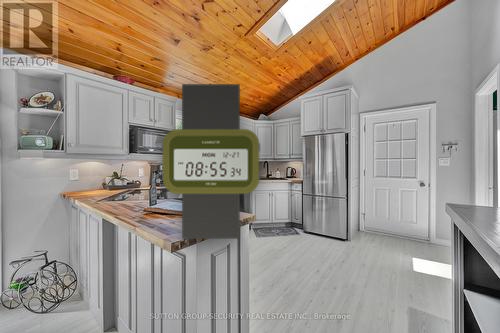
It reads **8:55:34**
